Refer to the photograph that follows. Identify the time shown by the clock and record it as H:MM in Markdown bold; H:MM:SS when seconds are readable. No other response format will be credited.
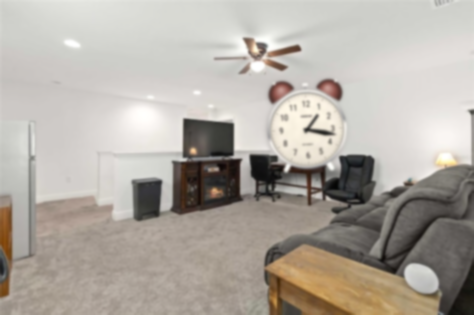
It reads **1:17**
